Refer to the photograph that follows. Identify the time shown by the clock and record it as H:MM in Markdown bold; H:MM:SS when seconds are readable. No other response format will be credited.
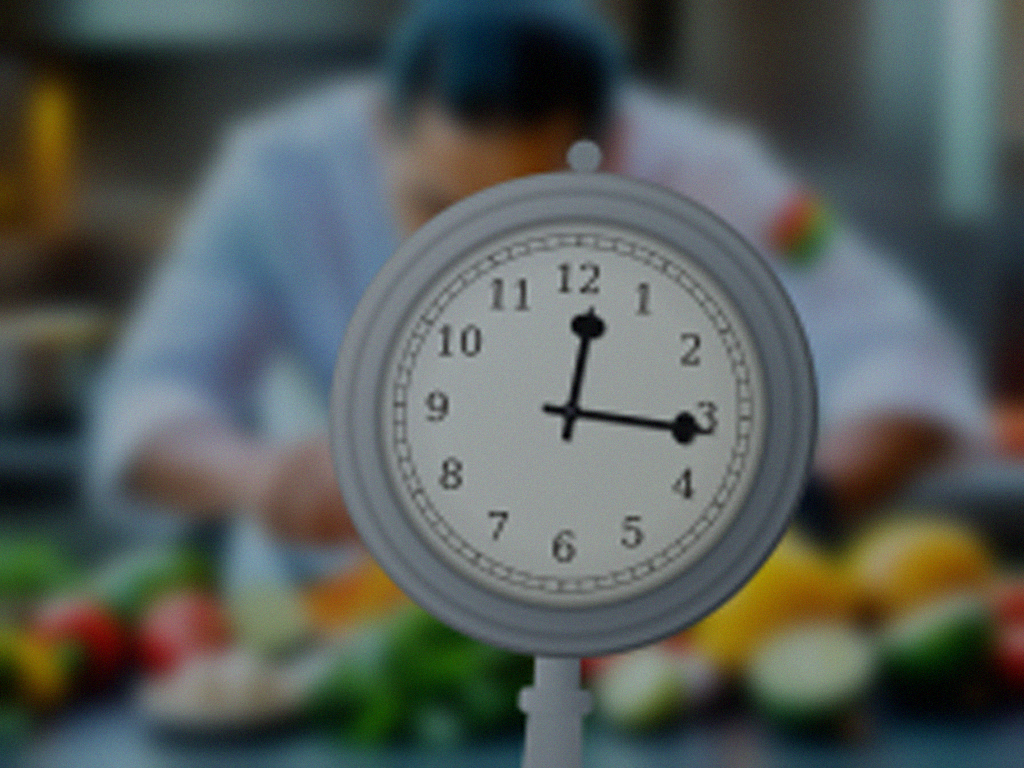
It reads **12:16**
